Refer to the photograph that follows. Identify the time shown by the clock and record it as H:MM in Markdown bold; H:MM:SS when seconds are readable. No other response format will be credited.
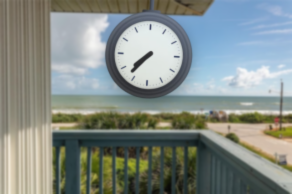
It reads **7:37**
